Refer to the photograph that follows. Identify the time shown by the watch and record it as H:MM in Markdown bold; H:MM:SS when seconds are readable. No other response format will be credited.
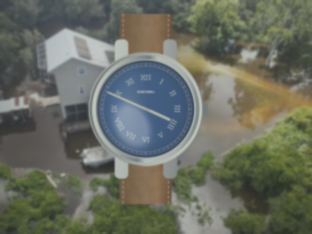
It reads **3:49**
